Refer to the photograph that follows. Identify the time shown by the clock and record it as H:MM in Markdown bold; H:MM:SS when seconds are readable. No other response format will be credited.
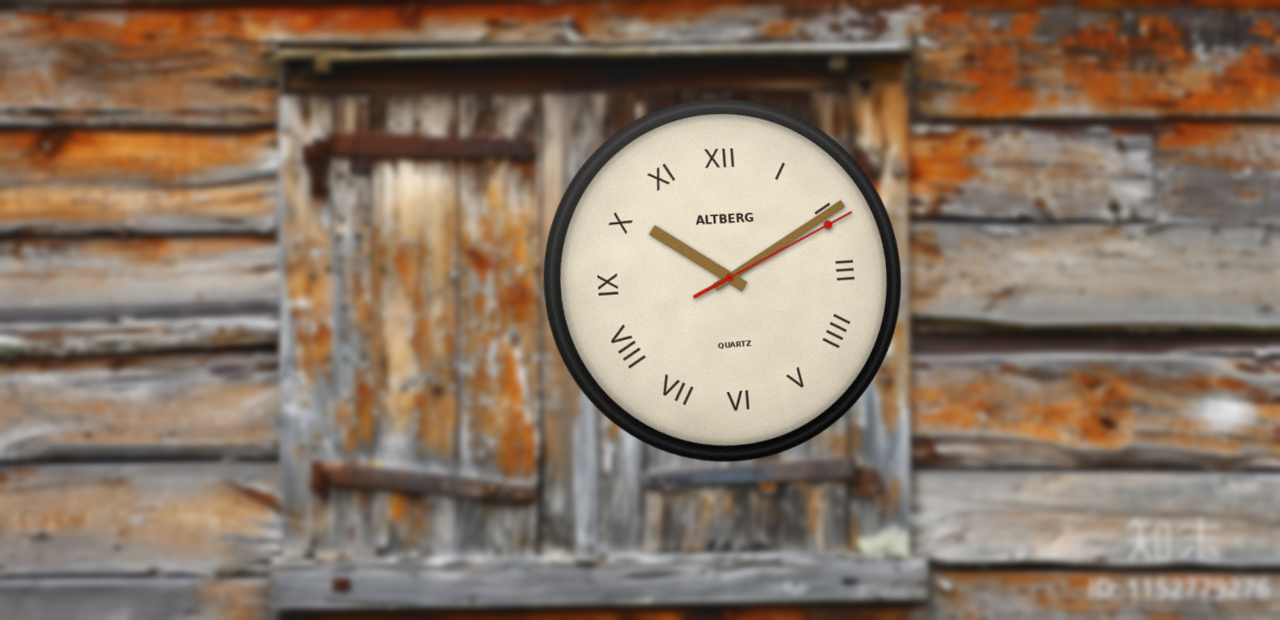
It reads **10:10:11**
